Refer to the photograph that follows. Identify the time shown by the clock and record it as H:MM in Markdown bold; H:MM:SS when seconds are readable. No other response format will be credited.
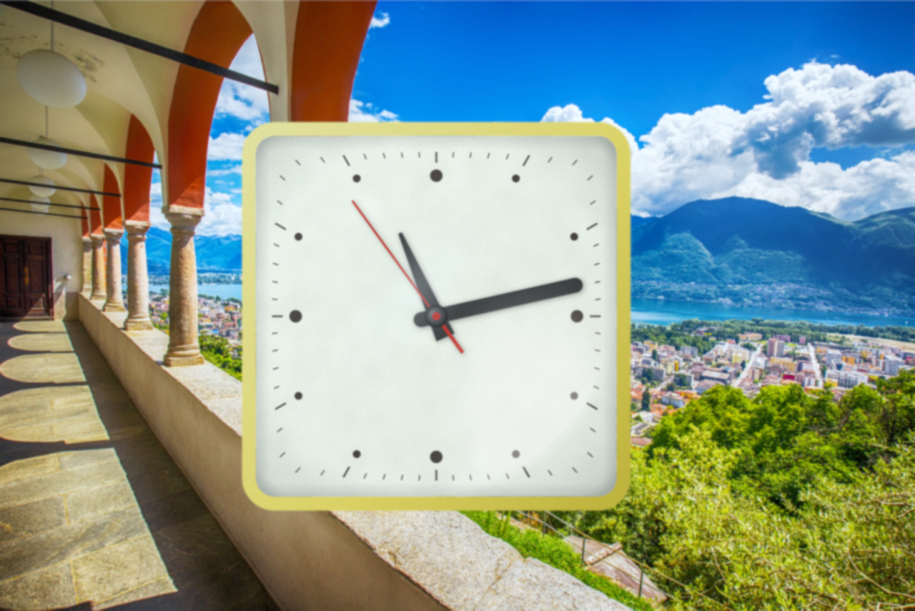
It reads **11:12:54**
